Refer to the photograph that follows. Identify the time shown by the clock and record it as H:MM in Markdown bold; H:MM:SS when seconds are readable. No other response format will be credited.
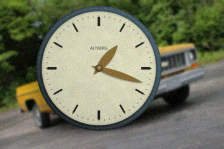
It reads **1:18**
